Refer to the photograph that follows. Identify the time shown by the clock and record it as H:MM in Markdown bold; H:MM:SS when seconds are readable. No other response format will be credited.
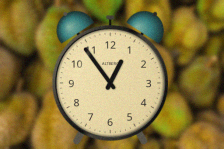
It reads **12:54**
